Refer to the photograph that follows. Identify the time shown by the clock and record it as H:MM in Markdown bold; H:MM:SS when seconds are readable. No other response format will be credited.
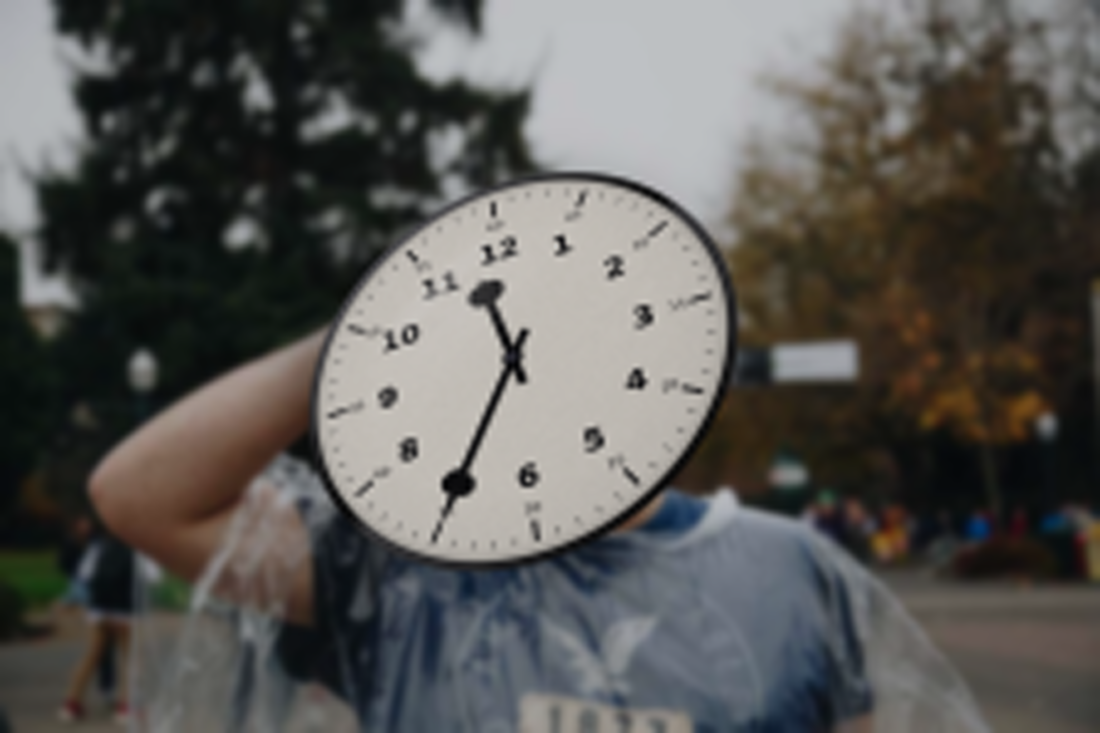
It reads **11:35**
